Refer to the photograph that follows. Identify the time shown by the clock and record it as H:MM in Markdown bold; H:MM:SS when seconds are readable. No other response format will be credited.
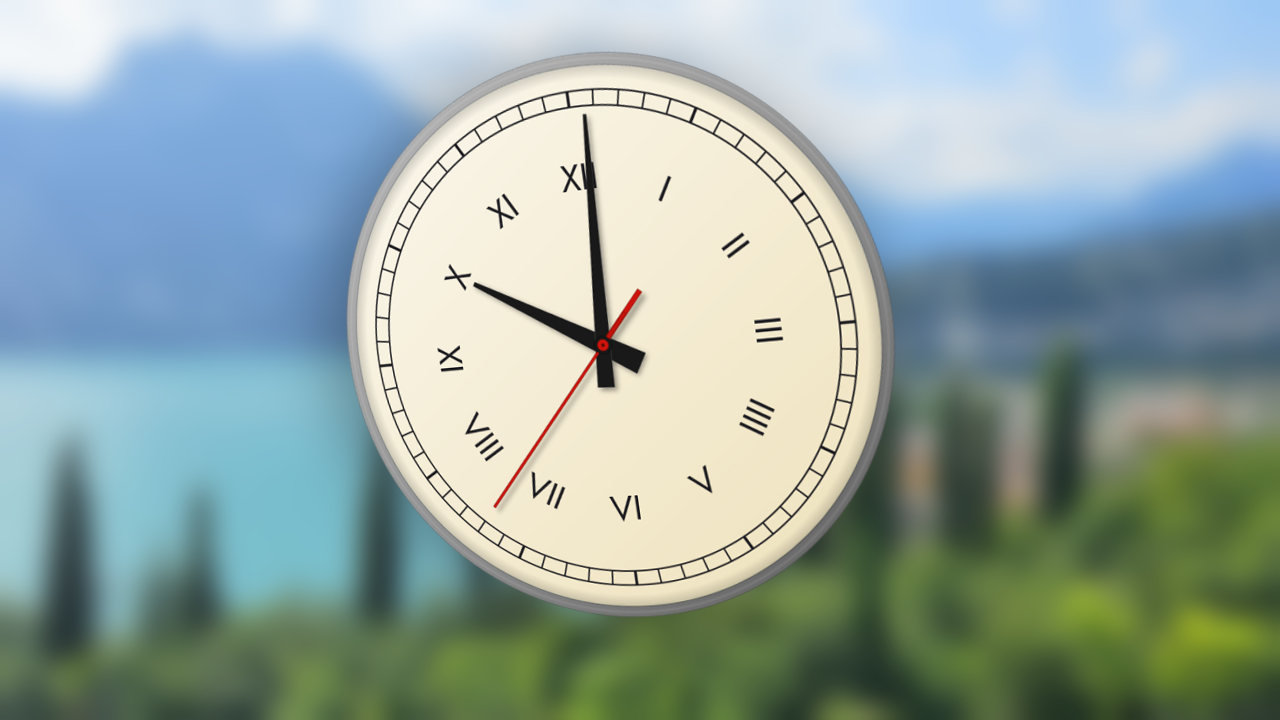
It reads **10:00:37**
